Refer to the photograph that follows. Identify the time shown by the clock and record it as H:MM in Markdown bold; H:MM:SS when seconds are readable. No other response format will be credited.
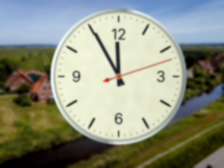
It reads **11:55:12**
